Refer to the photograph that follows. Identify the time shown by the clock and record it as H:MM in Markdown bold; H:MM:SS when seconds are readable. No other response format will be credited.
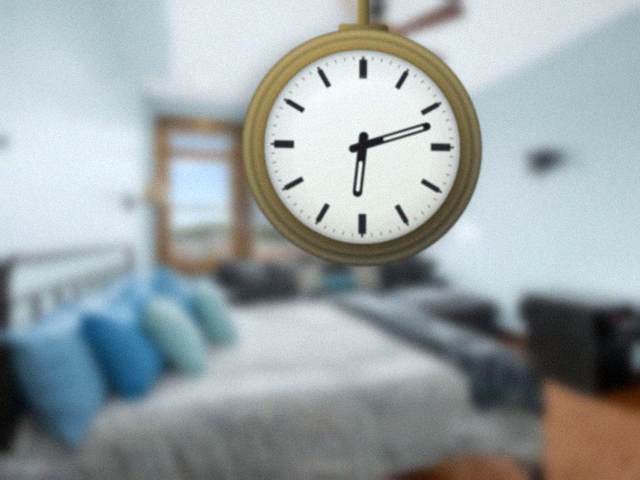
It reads **6:12**
